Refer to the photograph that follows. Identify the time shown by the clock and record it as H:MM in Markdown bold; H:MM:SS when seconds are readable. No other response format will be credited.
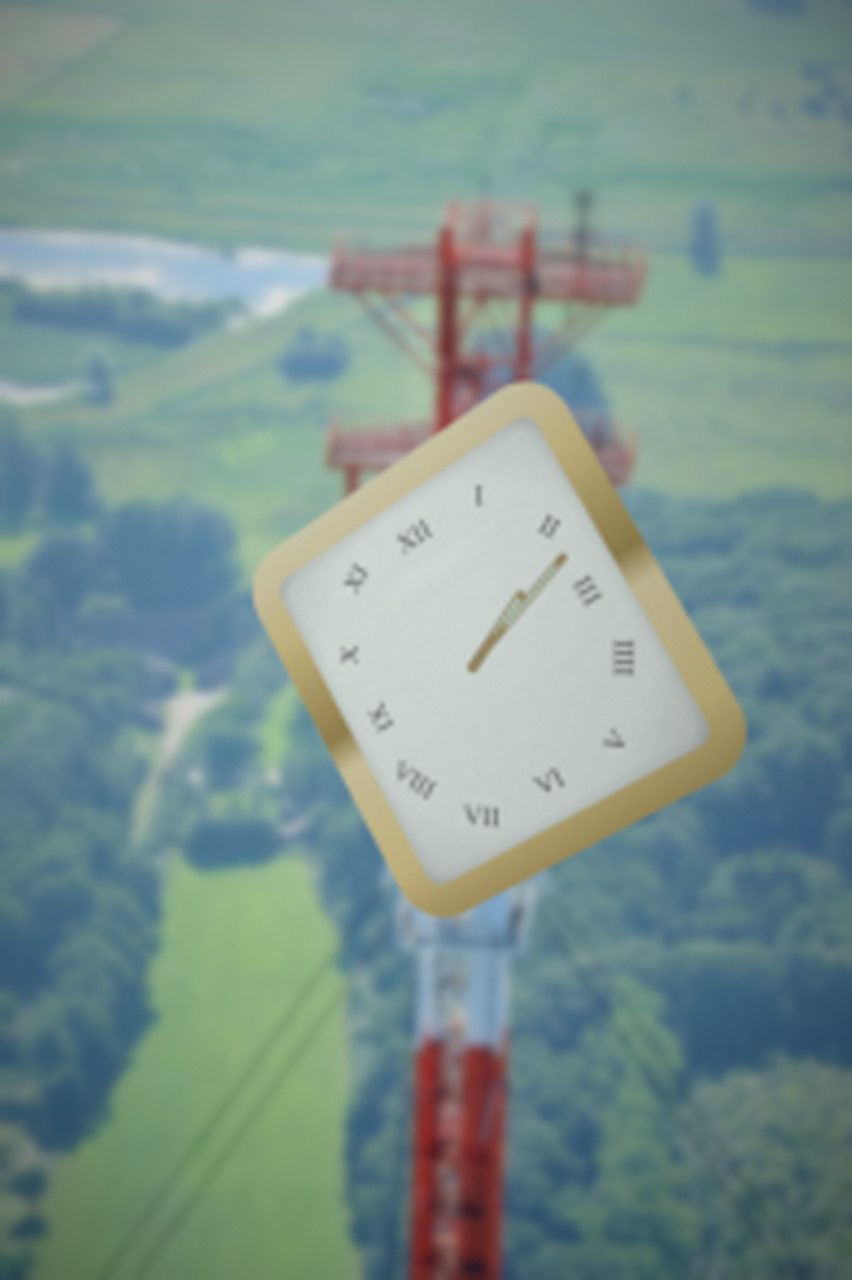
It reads **2:12**
